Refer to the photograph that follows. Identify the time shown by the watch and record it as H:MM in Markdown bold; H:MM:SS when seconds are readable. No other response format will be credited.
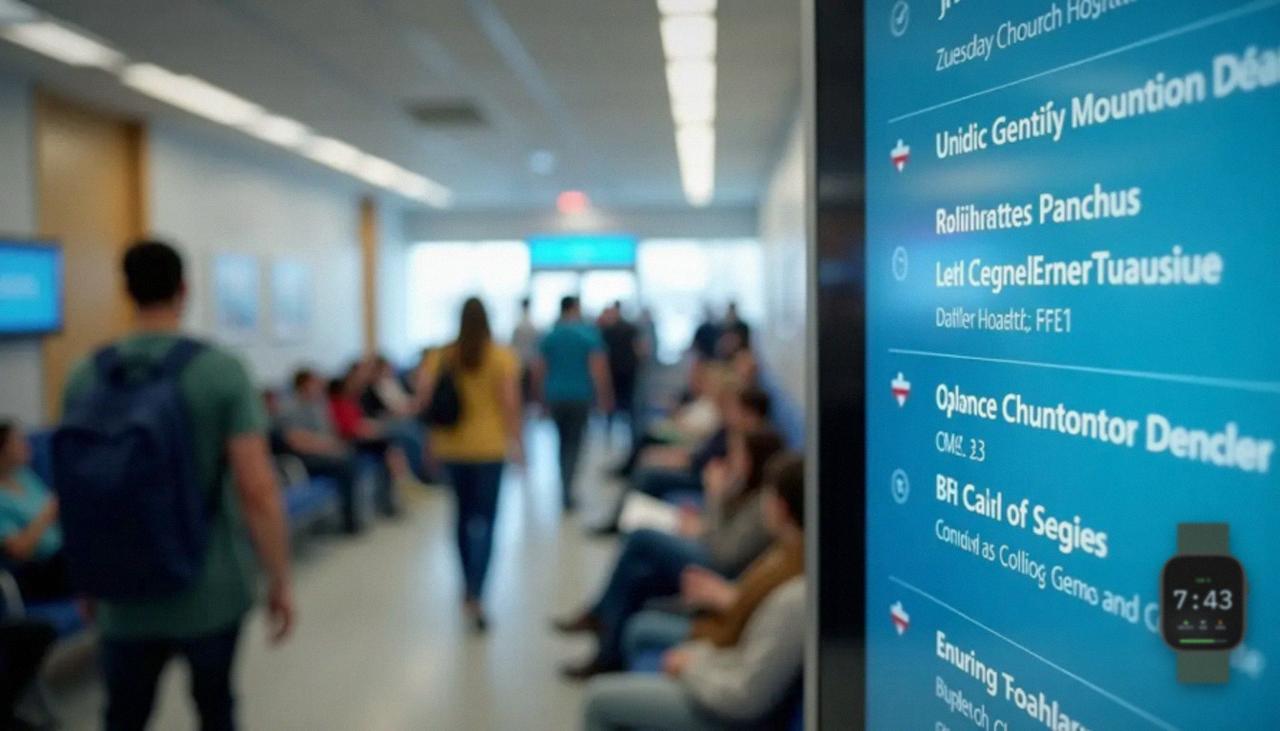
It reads **7:43**
